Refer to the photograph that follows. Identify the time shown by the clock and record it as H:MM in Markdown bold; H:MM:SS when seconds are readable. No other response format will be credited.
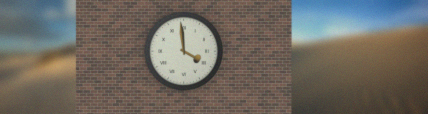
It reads **3:59**
